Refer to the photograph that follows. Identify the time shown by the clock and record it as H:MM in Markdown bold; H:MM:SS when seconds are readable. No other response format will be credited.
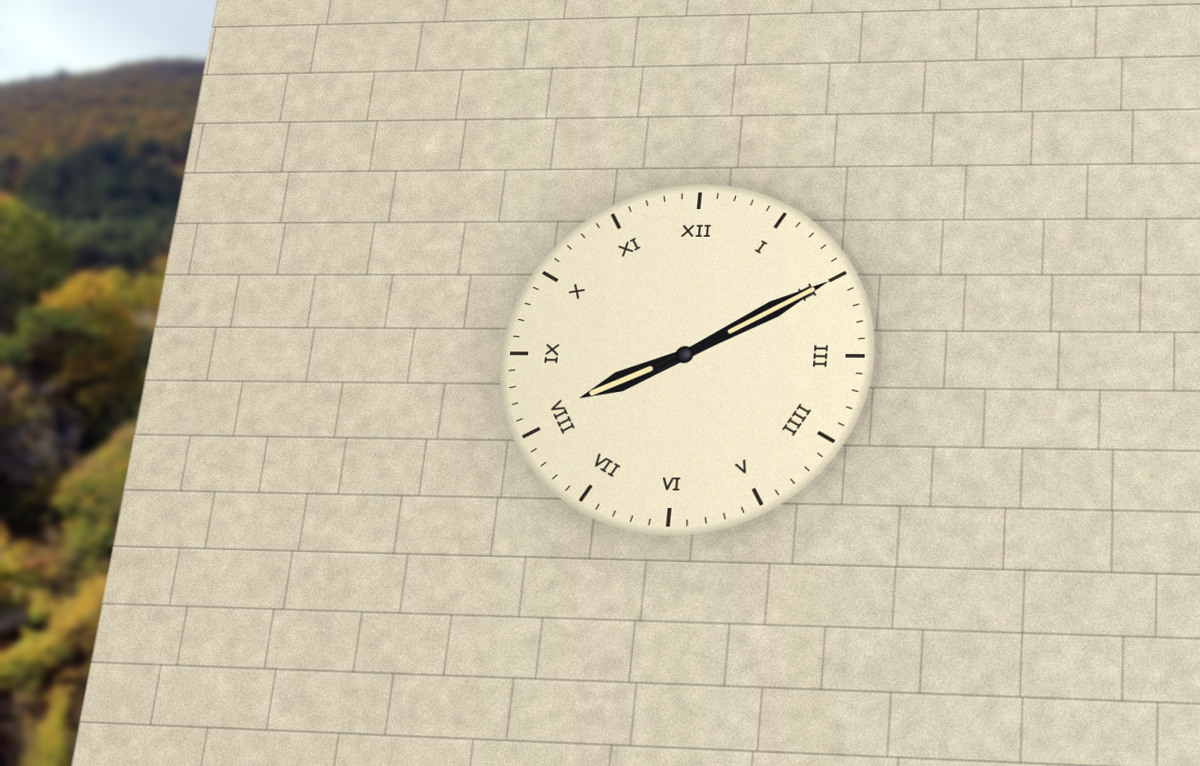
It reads **8:10**
